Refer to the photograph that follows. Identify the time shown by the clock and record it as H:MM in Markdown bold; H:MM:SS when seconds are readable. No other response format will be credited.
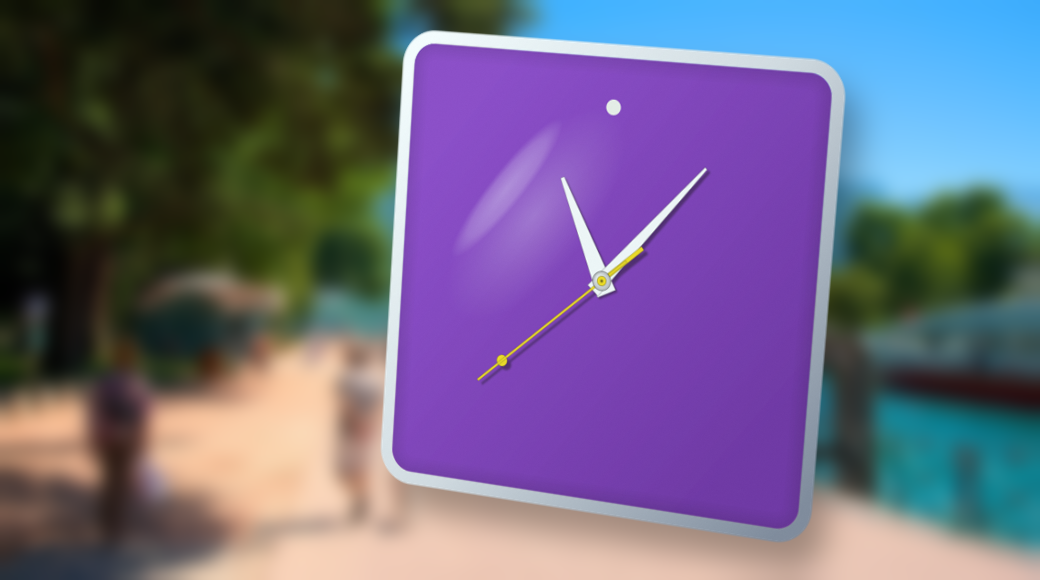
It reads **11:06:38**
